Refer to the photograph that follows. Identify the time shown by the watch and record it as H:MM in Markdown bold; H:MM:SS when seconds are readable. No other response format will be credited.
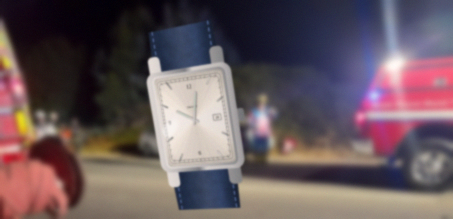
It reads **10:02**
